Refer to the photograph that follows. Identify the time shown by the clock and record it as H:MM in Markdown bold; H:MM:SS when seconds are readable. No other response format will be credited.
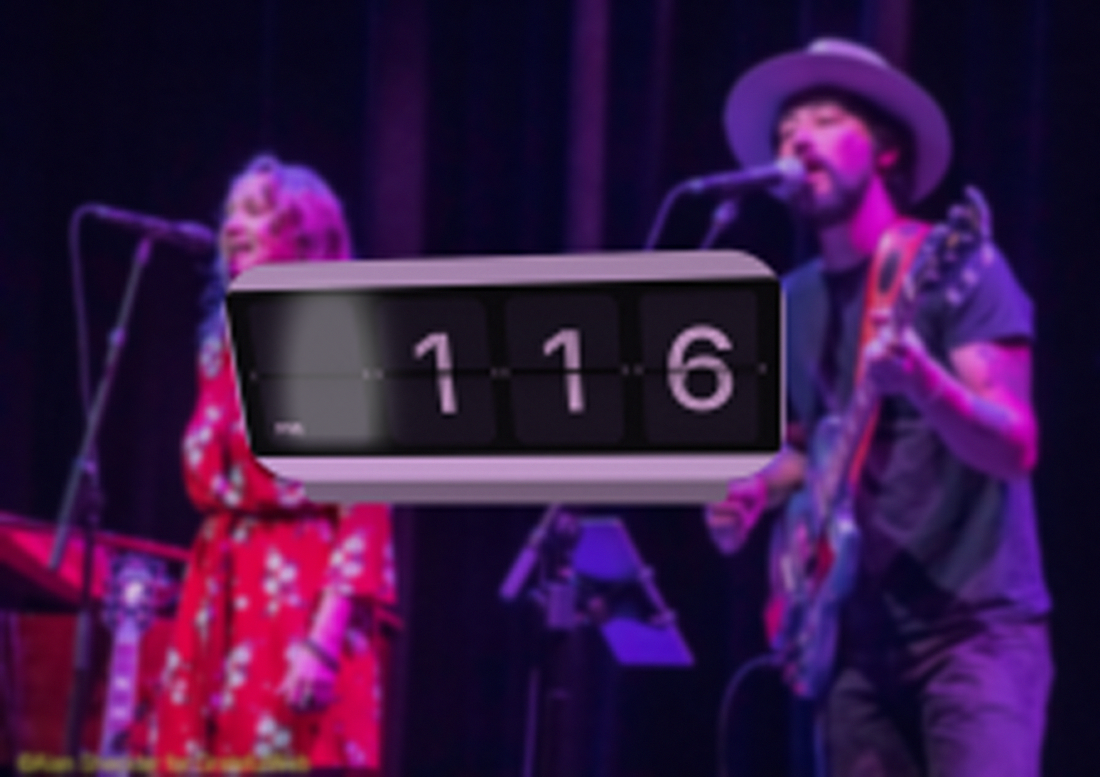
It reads **1:16**
